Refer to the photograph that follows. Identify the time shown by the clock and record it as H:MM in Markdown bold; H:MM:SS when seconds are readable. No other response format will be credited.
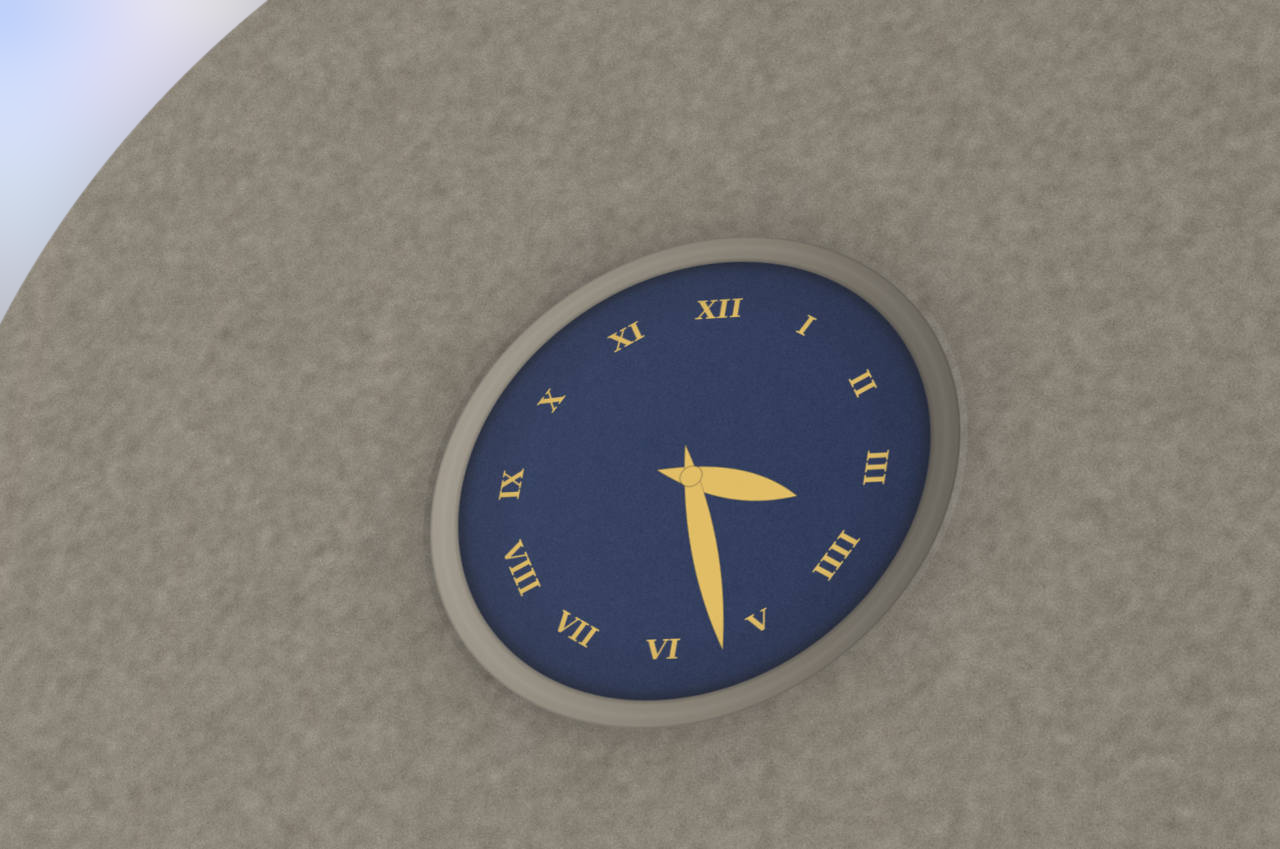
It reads **3:27**
